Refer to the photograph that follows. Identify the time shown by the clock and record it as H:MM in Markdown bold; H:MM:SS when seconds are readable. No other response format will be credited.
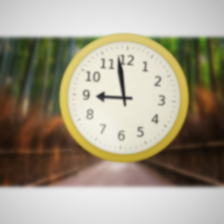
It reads **8:58**
